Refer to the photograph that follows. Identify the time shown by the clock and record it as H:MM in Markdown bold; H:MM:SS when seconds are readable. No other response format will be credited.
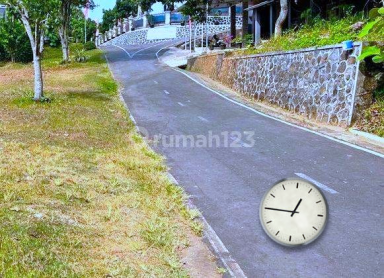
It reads **12:45**
